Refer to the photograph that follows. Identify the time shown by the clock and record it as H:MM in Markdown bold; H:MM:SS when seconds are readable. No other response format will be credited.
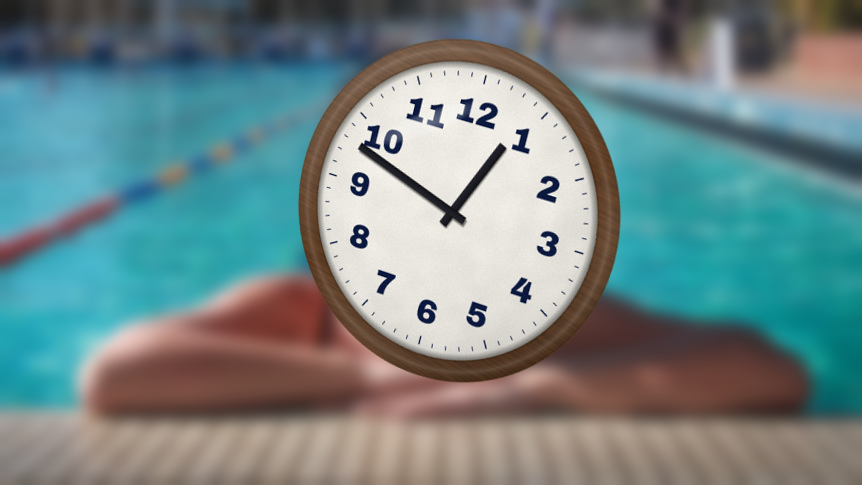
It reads **12:48**
